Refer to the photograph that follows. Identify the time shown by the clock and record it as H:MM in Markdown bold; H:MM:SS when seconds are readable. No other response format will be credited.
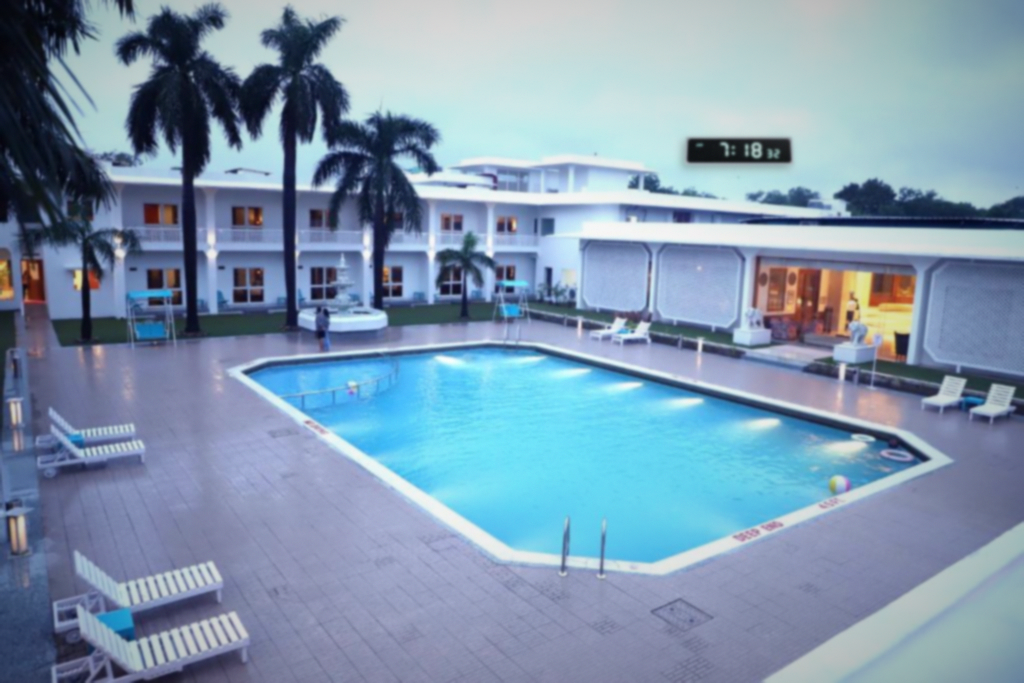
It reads **7:18**
